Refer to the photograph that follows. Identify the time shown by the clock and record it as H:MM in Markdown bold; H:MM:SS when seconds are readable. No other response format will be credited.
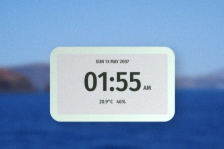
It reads **1:55**
